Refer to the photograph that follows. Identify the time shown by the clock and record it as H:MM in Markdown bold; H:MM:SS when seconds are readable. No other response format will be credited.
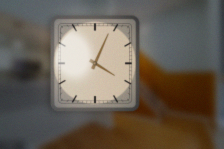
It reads **4:04**
